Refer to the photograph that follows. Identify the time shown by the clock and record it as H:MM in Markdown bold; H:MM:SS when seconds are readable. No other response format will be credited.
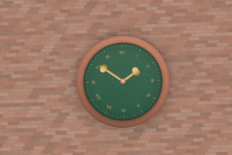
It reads **1:51**
